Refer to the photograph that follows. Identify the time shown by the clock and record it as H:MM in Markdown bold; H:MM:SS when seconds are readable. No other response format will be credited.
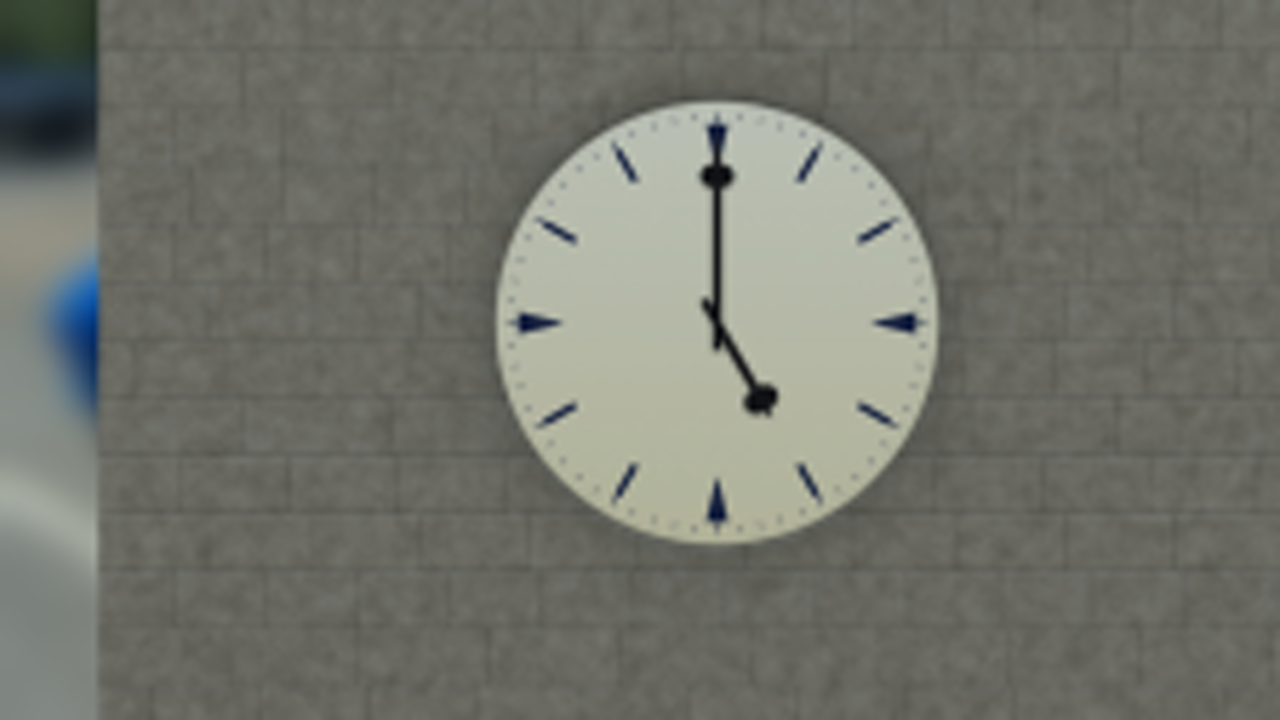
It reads **5:00**
